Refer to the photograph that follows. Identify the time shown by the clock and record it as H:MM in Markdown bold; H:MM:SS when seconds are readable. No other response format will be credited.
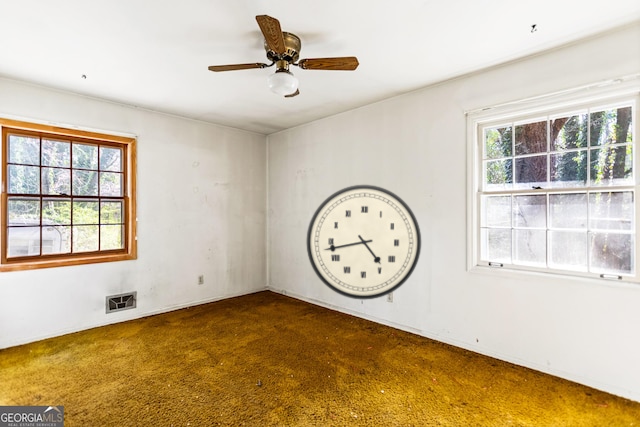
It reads **4:43**
